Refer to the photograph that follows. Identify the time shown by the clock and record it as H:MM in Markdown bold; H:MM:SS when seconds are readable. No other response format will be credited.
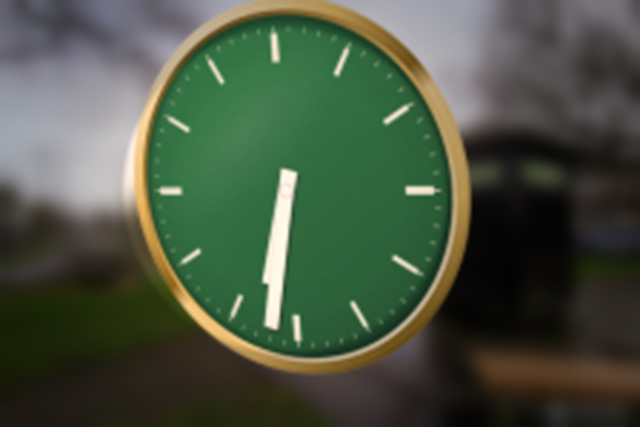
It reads **6:32**
